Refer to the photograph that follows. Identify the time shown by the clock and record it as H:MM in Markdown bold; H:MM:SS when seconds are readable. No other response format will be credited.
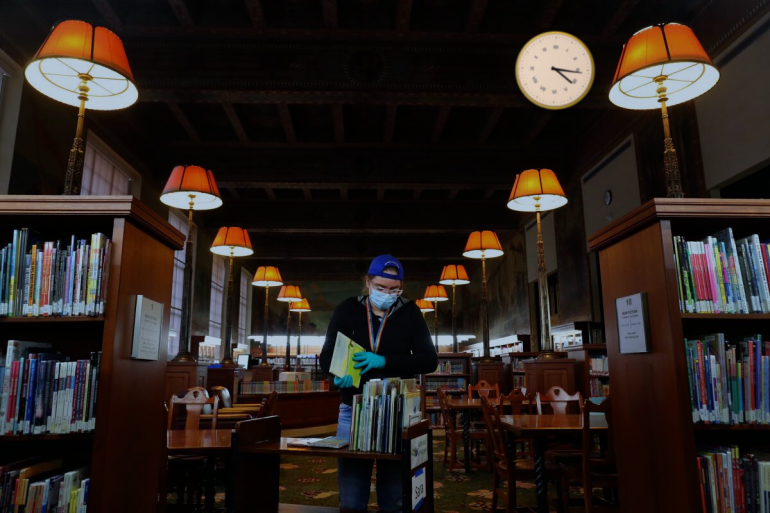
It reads **4:16**
